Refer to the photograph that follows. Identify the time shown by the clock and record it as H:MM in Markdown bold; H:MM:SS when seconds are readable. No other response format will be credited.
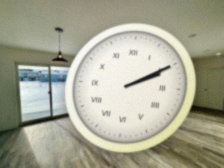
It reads **2:10**
